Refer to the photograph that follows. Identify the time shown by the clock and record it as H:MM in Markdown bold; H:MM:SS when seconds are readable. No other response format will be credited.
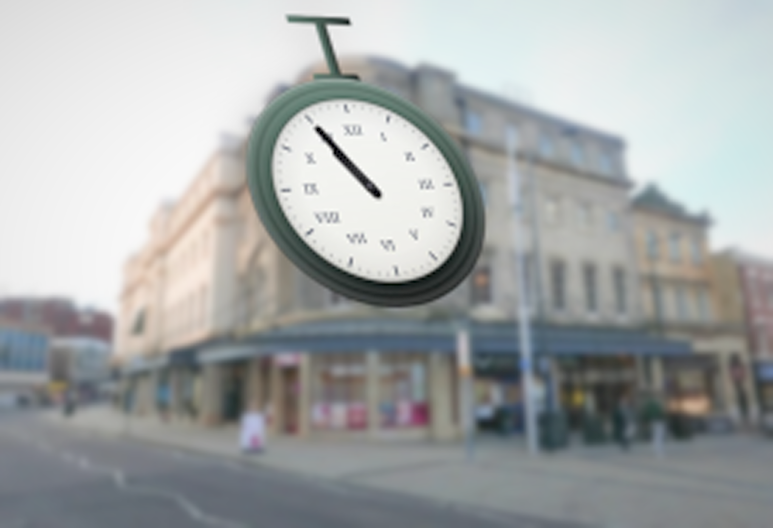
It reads **10:55**
